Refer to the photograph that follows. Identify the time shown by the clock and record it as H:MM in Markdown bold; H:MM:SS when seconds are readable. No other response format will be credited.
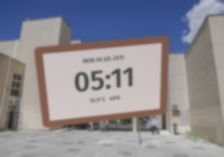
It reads **5:11**
